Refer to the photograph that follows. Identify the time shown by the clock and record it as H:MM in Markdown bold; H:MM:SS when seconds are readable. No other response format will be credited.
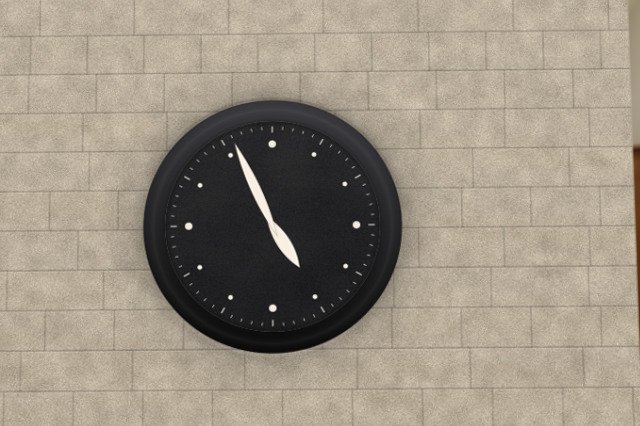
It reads **4:56**
